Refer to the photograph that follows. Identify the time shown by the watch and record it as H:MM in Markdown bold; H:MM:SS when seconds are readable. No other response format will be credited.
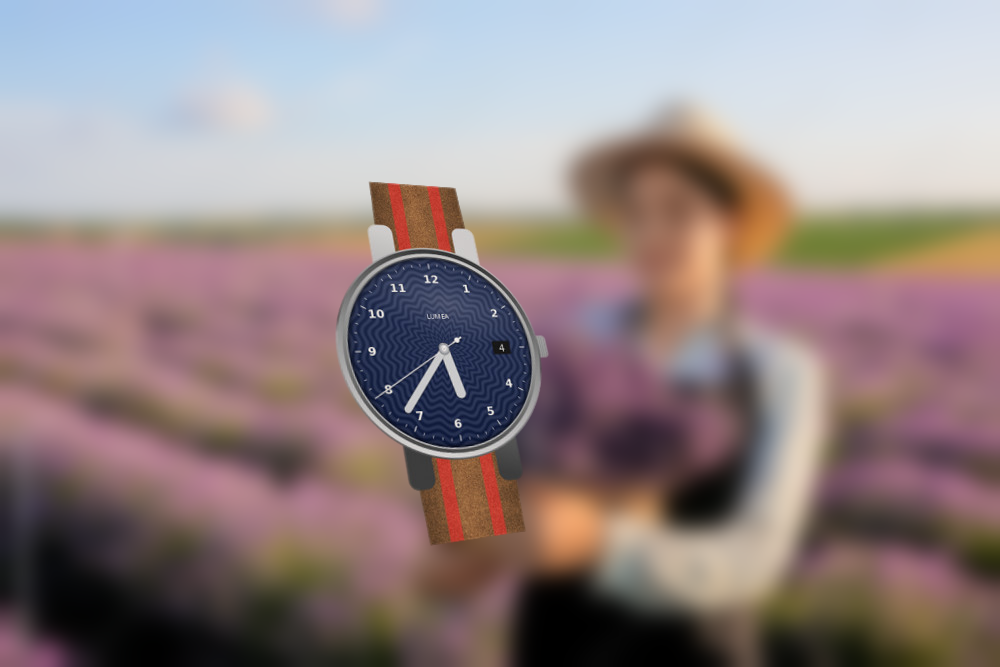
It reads **5:36:40**
